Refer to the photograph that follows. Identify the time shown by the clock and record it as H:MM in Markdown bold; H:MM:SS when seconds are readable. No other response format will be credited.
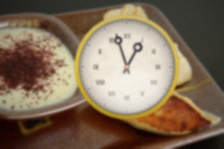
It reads **12:57**
